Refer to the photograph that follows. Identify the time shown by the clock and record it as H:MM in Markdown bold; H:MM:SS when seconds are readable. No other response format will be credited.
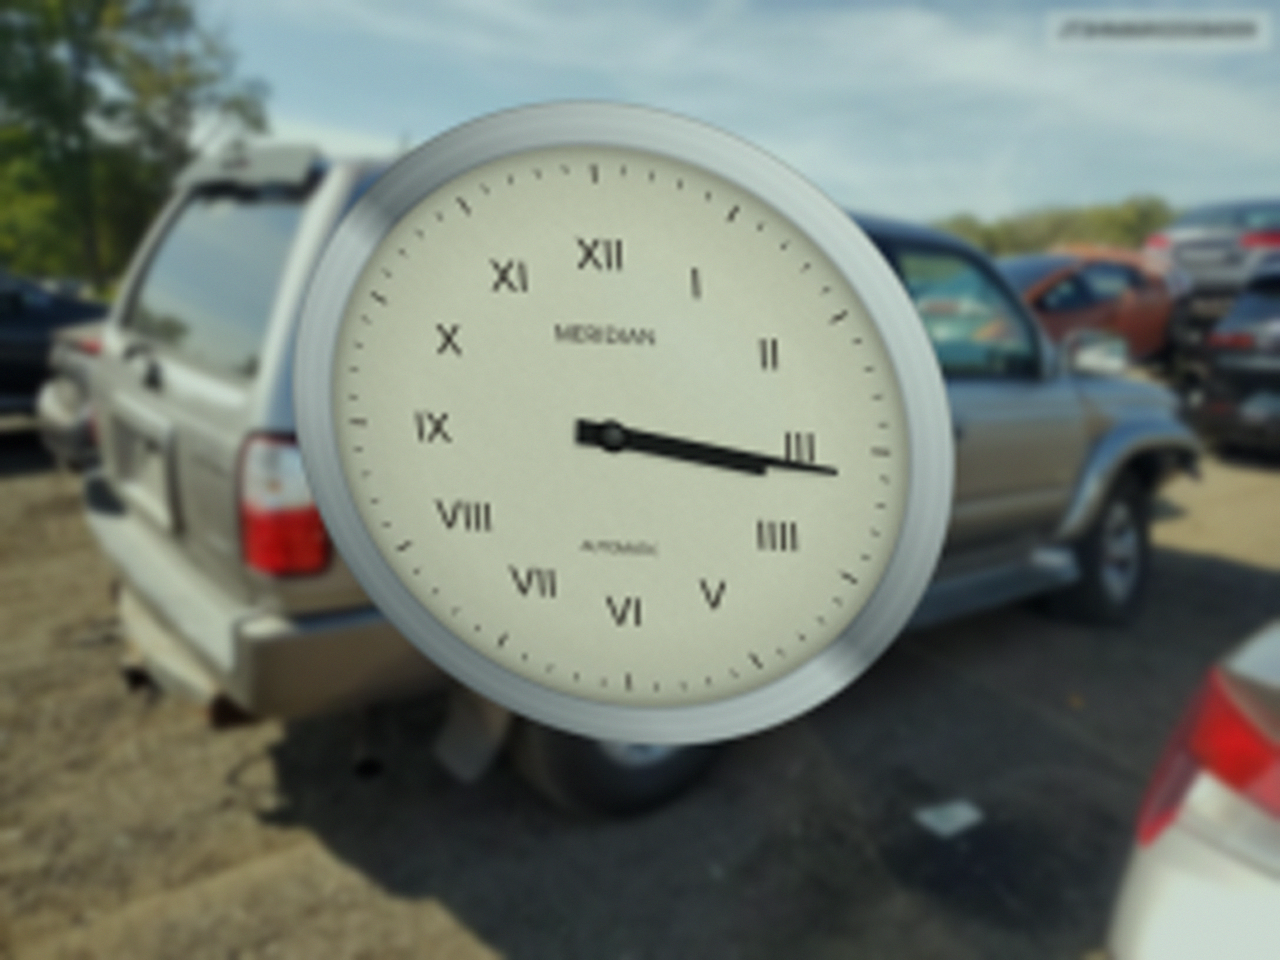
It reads **3:16**
